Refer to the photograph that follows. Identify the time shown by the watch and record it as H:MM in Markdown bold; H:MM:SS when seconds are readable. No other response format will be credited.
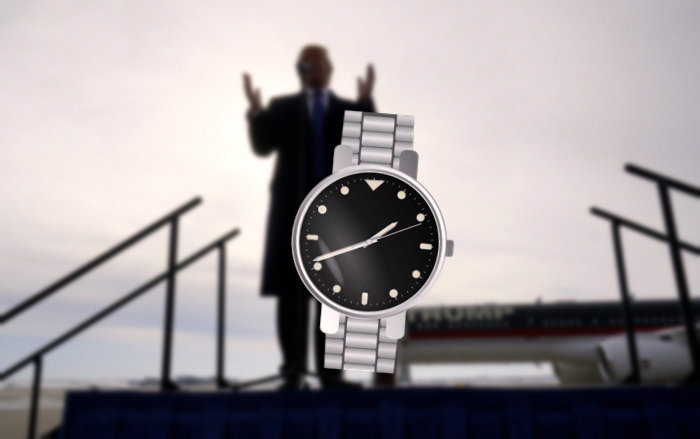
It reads **1:41:11**
